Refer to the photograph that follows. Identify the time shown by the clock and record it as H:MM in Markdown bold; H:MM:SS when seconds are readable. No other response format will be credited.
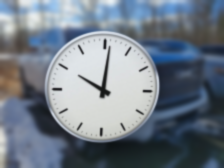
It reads **10:01**
